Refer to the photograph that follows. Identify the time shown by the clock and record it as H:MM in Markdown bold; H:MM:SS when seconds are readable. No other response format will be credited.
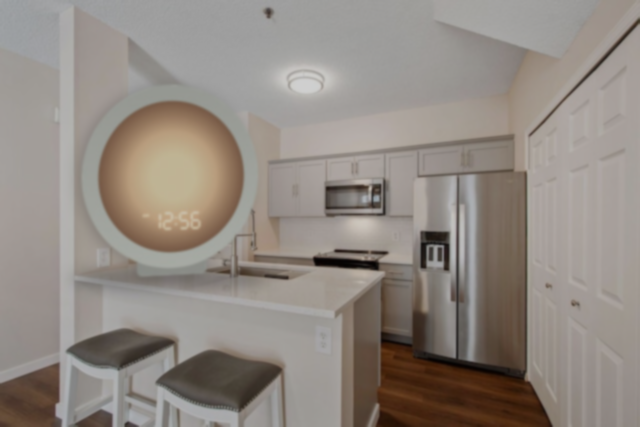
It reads **12:56**
